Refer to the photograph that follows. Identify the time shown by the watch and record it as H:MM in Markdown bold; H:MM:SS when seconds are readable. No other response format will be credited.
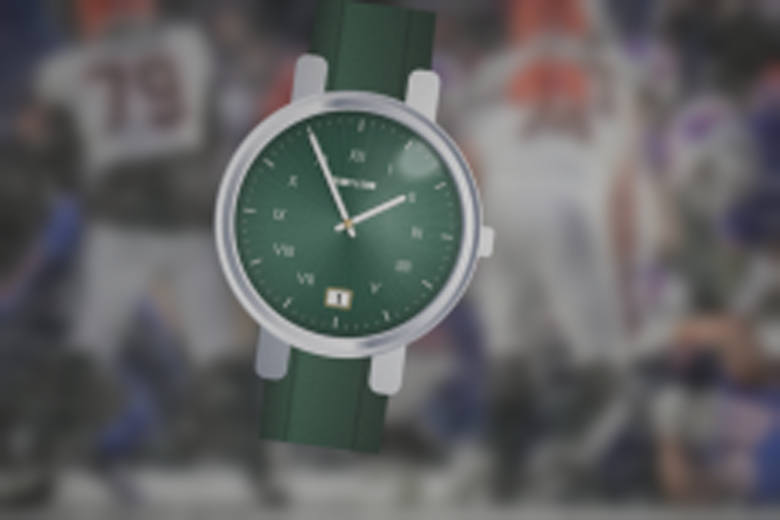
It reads **1:55**
